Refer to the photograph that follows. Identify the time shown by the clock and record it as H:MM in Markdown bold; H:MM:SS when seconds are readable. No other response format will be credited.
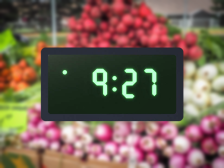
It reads **9:27**
